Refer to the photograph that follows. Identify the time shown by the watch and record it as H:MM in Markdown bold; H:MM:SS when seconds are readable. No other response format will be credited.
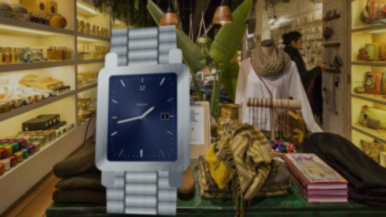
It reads **1:43**
